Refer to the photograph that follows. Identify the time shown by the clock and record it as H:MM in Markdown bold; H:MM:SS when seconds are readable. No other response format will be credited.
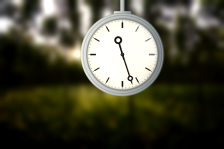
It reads **11:27**
